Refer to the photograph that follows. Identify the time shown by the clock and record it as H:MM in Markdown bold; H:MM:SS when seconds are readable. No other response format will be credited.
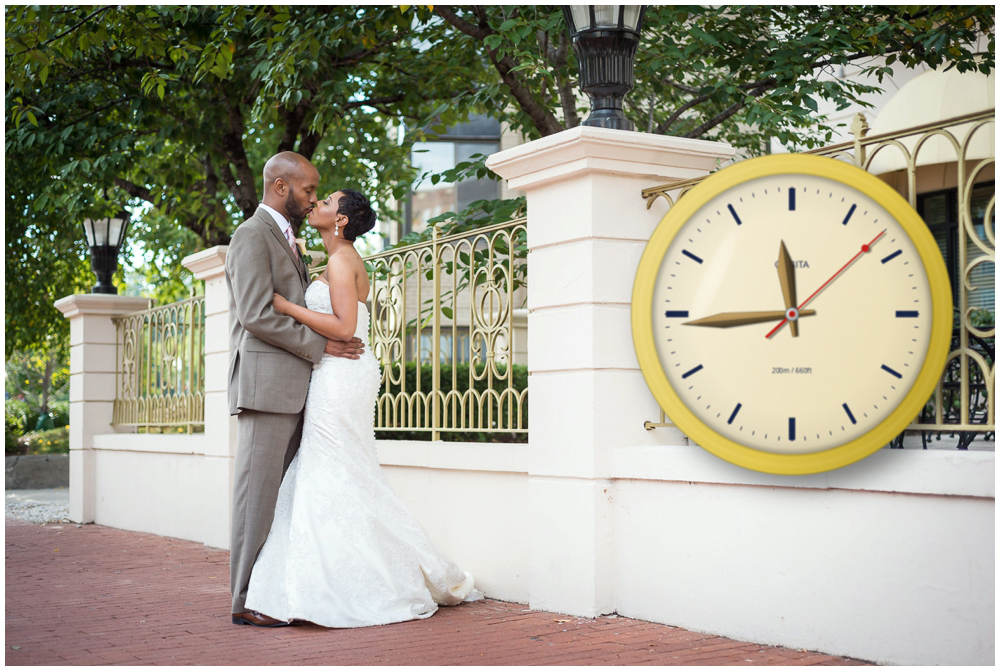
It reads **11:44:08**
